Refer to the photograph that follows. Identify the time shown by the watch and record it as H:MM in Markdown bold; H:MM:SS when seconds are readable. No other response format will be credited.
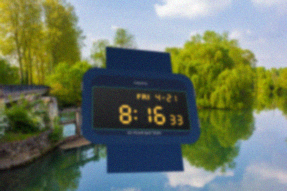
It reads **8:16**
